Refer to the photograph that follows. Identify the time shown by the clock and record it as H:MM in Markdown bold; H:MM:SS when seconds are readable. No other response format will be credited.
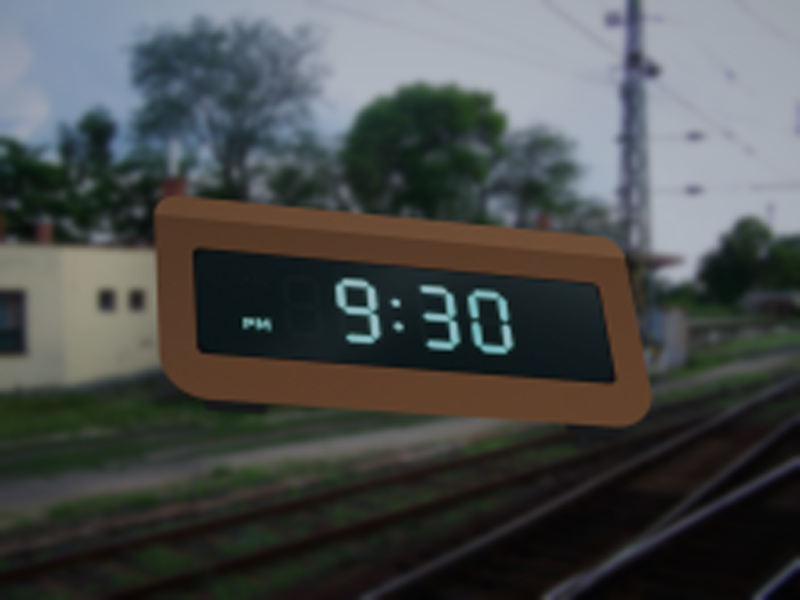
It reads **9:30**
